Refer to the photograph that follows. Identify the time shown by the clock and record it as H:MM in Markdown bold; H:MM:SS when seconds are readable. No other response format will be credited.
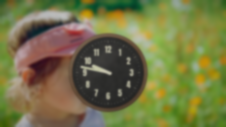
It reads **9:47**
